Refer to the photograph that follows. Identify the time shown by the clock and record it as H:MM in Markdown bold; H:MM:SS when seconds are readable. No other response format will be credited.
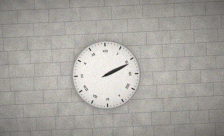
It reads **2:11**
